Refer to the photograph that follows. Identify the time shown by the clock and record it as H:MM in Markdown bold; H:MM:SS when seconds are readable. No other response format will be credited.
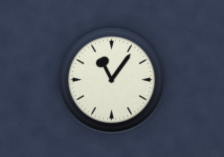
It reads **11:06**
